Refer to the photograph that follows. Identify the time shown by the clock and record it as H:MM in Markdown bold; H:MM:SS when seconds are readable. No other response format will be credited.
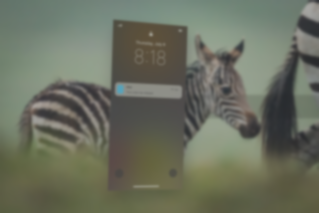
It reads **8:18**
